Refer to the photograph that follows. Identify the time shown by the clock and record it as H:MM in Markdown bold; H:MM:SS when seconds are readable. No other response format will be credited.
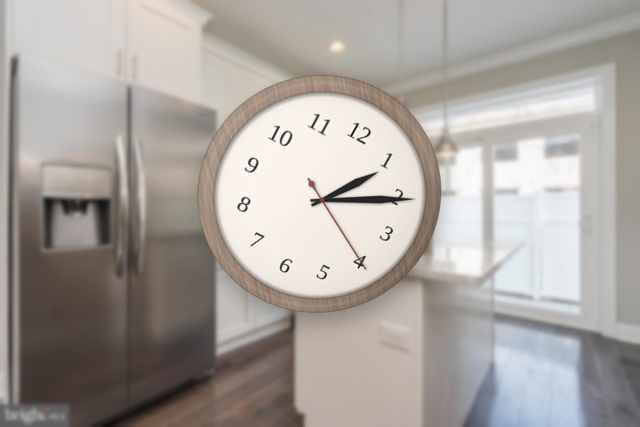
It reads **1:10:20**
